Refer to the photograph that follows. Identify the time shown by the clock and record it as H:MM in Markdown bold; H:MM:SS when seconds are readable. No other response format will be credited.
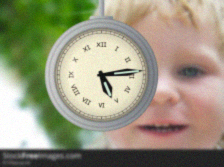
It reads **5:14**
